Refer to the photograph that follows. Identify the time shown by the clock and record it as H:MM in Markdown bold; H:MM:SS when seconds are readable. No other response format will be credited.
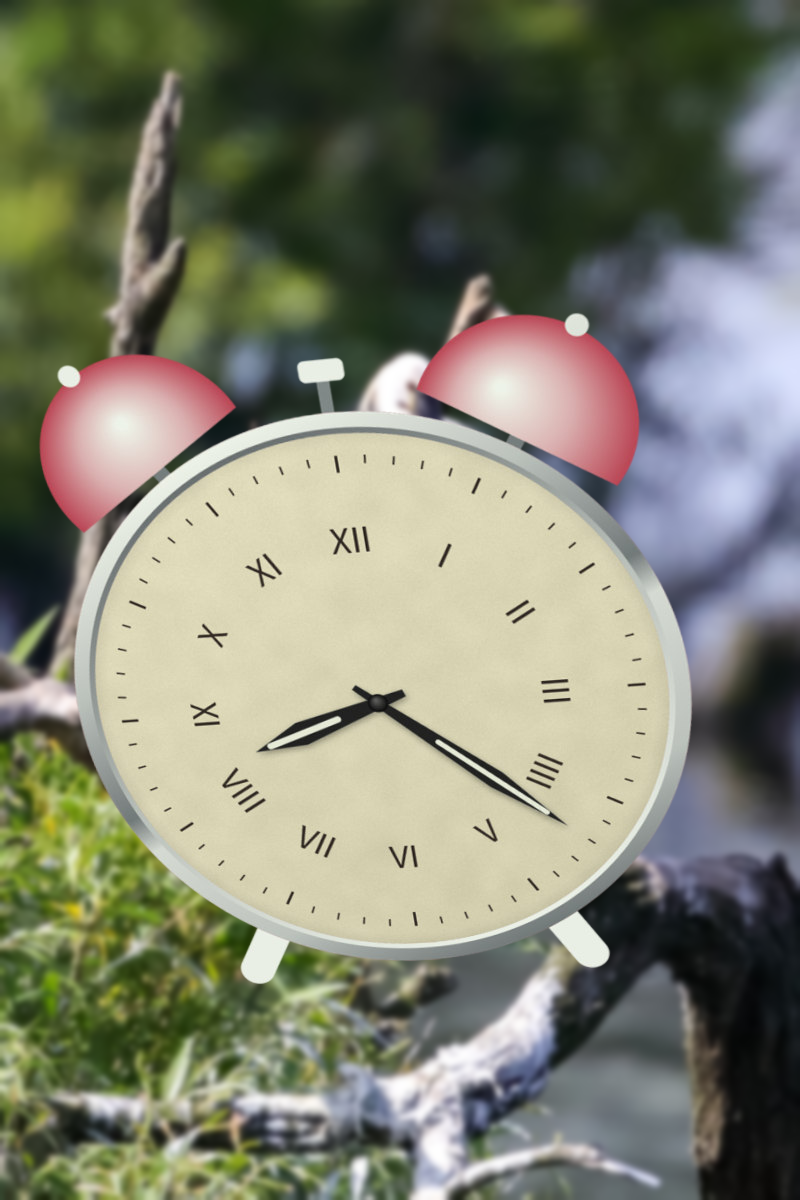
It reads **8:22**
